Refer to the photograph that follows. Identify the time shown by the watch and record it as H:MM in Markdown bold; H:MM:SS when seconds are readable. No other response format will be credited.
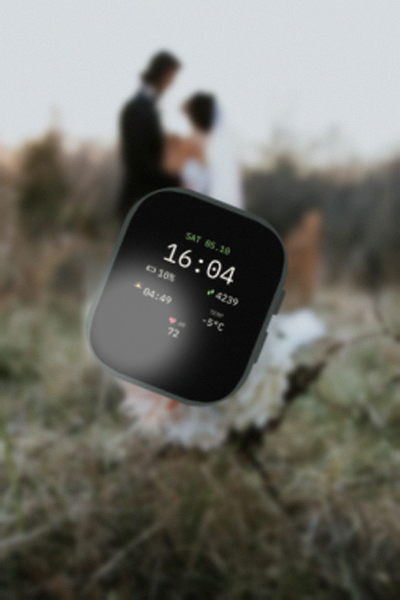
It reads **16:04**
